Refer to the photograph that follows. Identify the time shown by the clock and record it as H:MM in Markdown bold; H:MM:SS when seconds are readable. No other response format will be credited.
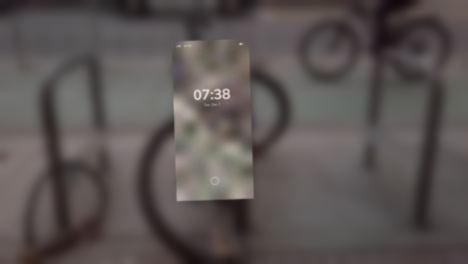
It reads **7:38**
